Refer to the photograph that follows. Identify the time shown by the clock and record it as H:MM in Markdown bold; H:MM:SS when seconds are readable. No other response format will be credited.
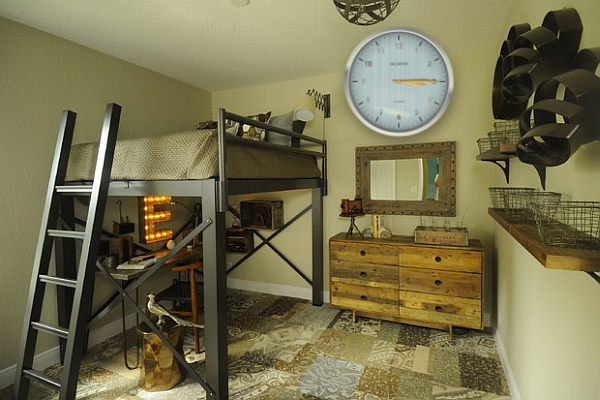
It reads **3:15**
